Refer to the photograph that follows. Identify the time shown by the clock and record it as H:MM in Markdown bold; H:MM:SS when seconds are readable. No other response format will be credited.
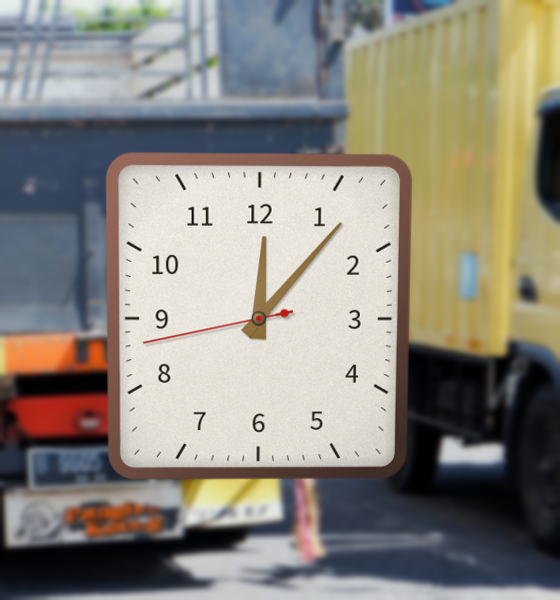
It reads **12:06:43**
